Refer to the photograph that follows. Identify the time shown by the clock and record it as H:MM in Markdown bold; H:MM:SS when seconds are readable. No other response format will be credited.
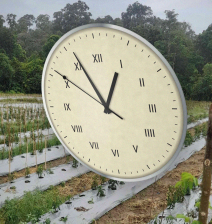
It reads **12:55:51**
